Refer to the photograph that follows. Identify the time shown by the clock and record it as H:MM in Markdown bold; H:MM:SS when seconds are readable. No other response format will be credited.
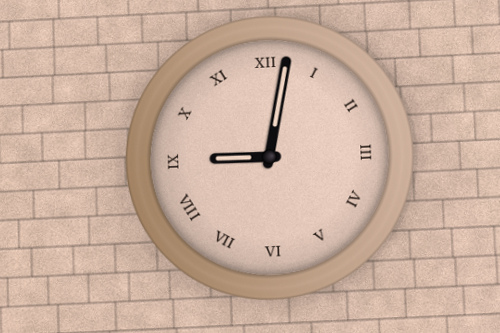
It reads **9:02**
